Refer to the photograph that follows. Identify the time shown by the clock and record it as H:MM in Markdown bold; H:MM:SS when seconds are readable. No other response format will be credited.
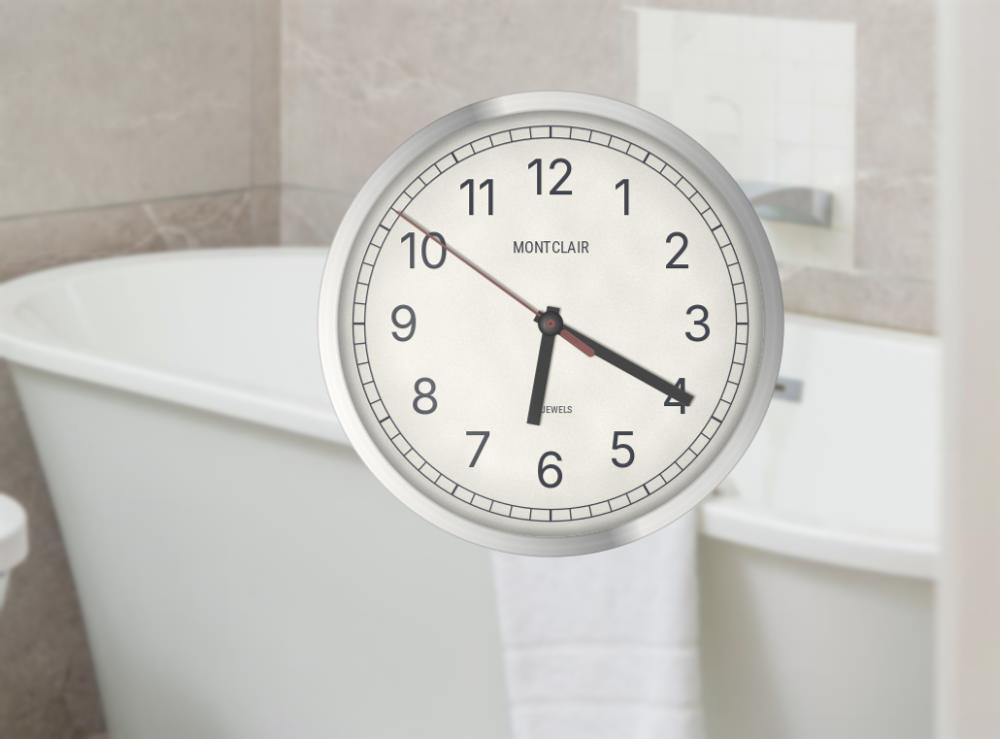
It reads **6:19:51**
